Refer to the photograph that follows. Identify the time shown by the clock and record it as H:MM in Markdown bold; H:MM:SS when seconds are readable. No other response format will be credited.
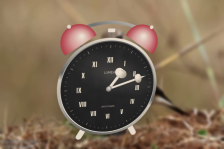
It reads **1:12**
